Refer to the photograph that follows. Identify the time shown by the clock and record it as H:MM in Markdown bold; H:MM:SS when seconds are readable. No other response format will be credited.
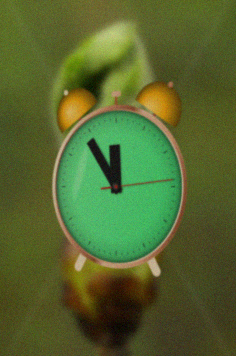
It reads **11:54:14**
